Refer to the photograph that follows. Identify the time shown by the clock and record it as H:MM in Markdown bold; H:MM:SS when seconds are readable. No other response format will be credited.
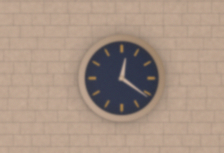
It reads **12:21**
